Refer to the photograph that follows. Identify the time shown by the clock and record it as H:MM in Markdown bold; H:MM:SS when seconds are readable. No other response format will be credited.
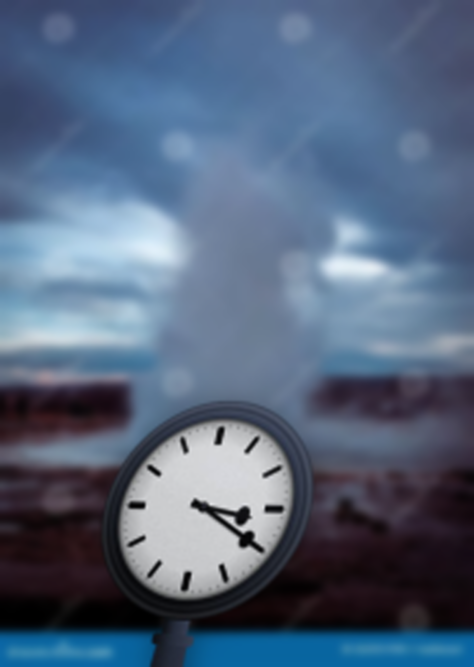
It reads **3:20**
